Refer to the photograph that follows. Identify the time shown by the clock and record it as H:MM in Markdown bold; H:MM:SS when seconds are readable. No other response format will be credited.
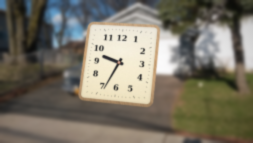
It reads **9:34**
